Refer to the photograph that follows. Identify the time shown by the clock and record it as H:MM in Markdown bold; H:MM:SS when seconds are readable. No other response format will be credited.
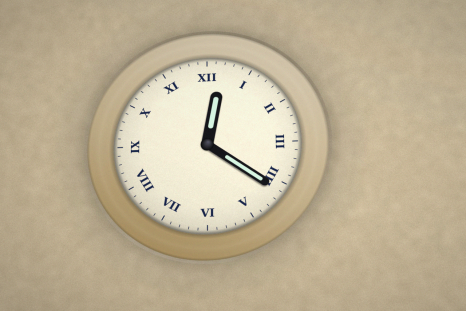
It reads **12:21**
